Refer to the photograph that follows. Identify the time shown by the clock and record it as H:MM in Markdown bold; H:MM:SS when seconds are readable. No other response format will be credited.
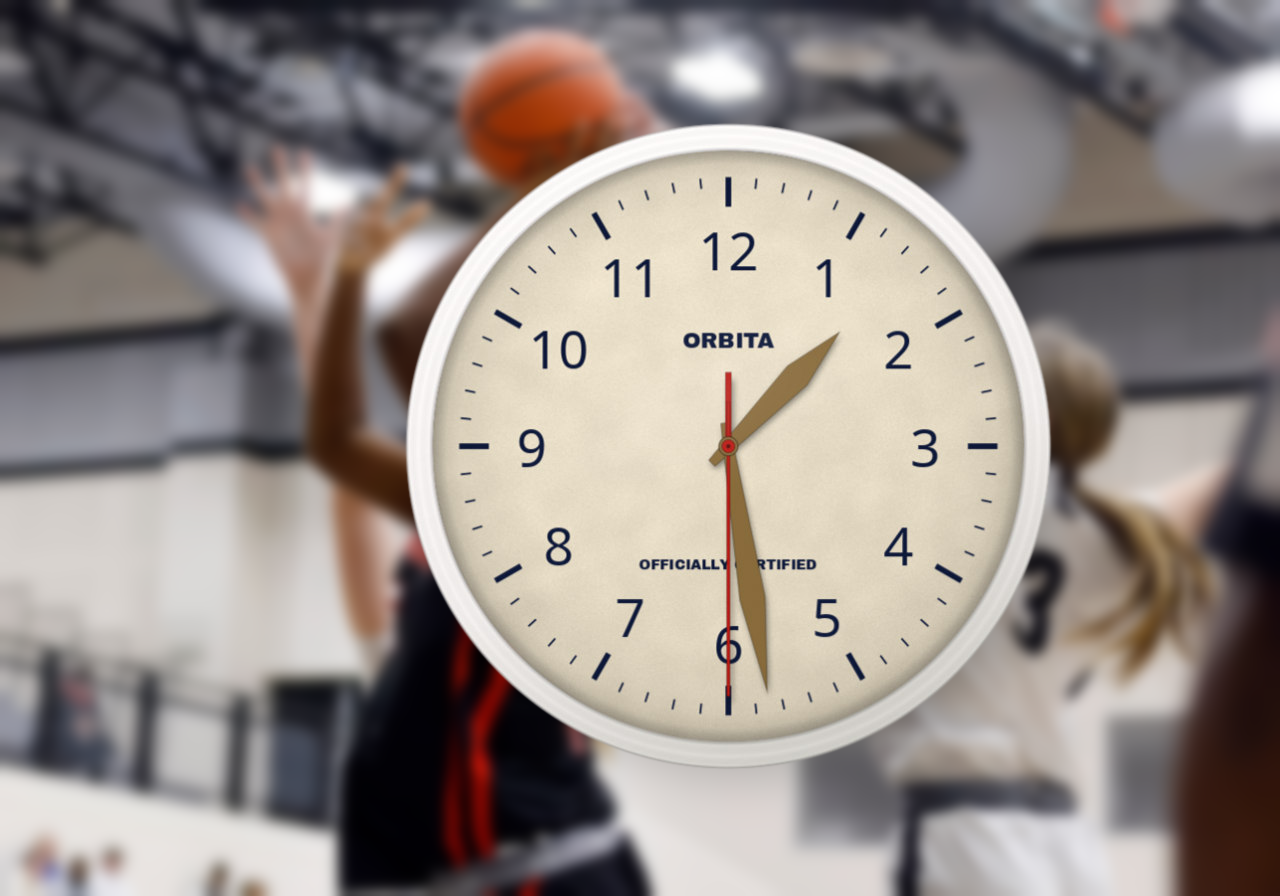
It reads **1:28:30**
